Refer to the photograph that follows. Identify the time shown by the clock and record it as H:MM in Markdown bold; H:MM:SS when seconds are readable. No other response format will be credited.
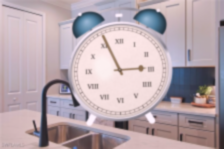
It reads **2:56**
